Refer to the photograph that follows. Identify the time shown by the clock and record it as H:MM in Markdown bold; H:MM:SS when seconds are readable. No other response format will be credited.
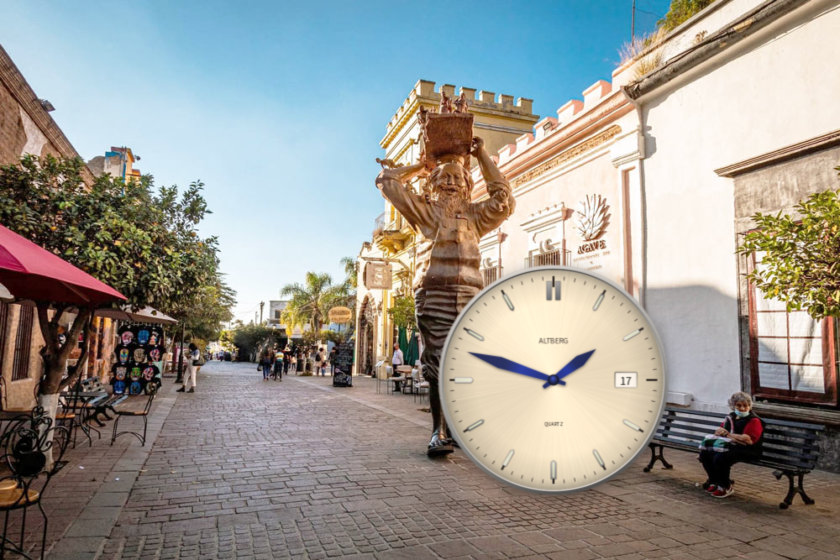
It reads **1:48**
